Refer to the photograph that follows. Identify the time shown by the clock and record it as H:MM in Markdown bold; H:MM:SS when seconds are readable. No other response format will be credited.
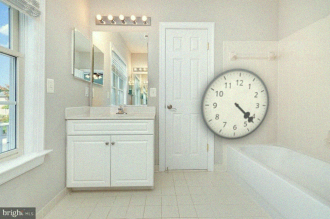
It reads **4:22**
